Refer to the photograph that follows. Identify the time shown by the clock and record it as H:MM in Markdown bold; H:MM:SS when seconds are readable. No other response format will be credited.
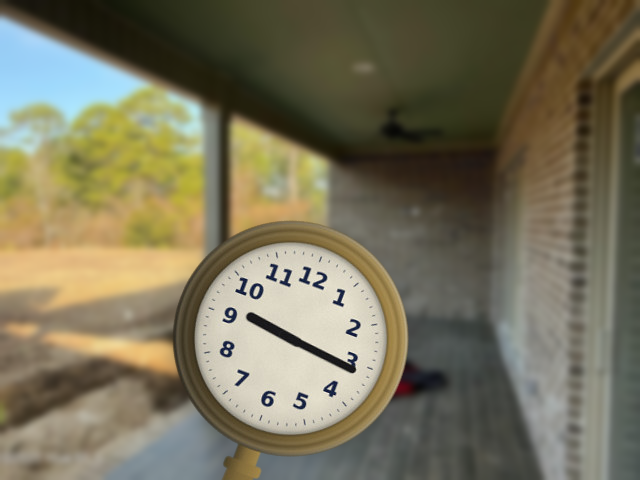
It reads **9:16**
